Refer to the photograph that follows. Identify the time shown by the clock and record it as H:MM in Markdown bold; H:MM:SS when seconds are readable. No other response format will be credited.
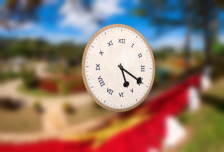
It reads **5:20**
